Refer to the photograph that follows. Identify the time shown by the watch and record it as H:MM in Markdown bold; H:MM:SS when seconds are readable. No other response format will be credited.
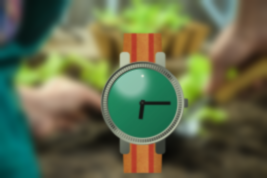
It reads **6:15**
